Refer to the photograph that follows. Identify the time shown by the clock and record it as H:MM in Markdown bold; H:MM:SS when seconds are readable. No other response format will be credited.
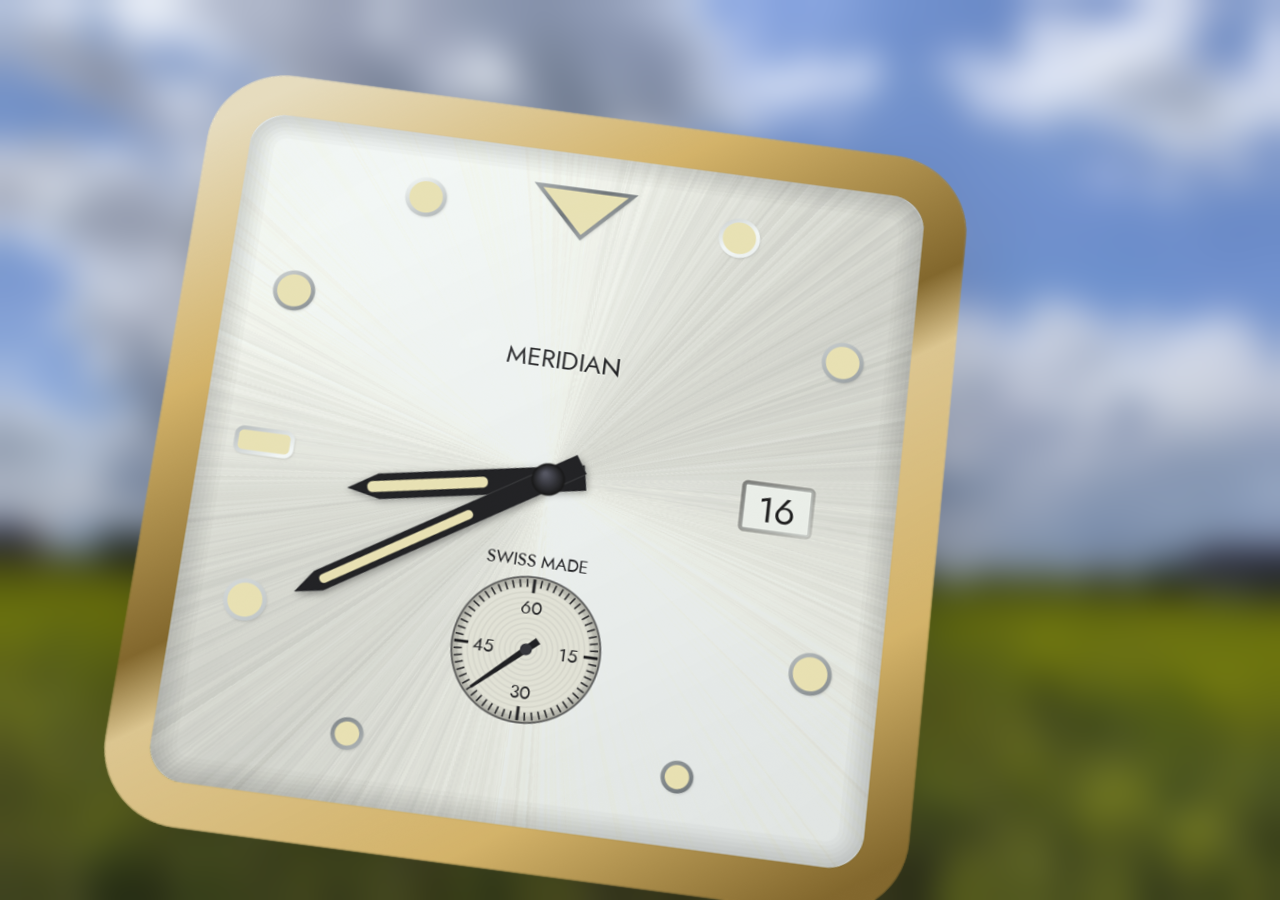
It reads **8:39:38**
